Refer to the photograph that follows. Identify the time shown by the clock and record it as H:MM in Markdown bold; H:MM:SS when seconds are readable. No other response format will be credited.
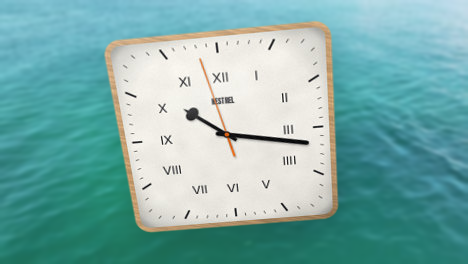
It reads **10:16:58**
